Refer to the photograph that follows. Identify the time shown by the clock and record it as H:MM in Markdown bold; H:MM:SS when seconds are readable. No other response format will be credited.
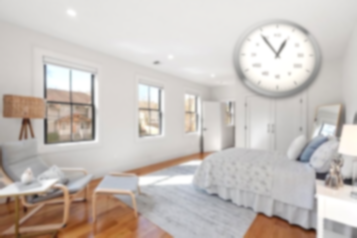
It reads **12:54**
